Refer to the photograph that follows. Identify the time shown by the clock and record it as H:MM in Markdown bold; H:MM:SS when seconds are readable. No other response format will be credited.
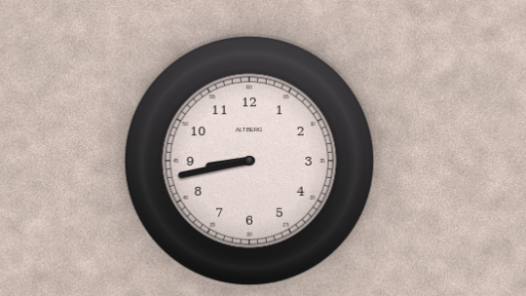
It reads **8:43**
